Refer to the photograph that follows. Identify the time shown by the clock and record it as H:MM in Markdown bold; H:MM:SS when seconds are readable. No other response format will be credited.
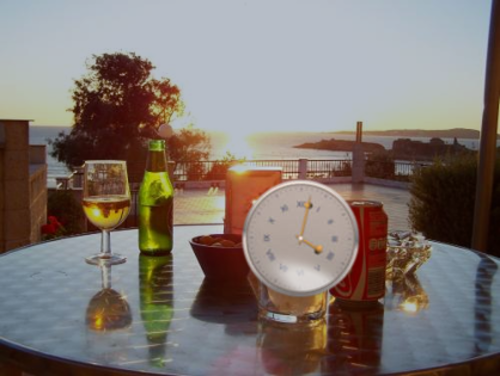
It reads **4:02**
